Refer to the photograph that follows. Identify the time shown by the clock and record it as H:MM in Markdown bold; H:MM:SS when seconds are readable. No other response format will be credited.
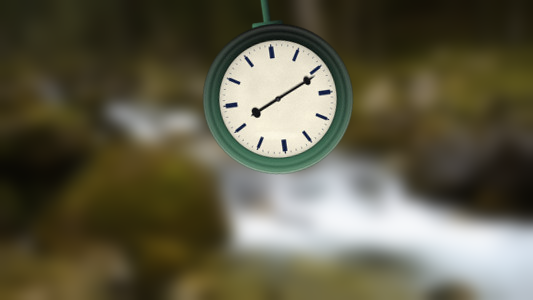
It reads **8:11**
